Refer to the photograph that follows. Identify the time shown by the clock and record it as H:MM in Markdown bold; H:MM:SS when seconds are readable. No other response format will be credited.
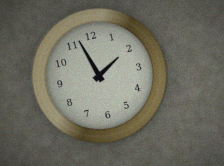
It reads **1:57**
